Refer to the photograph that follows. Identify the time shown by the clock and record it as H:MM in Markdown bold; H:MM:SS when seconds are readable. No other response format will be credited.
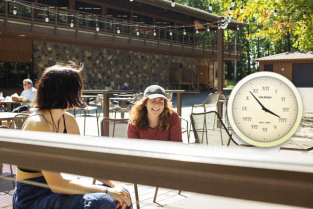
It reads **3:53**
